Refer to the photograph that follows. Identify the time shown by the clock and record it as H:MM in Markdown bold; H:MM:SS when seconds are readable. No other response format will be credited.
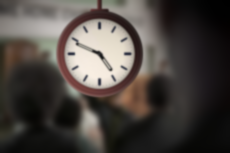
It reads **4:49**
